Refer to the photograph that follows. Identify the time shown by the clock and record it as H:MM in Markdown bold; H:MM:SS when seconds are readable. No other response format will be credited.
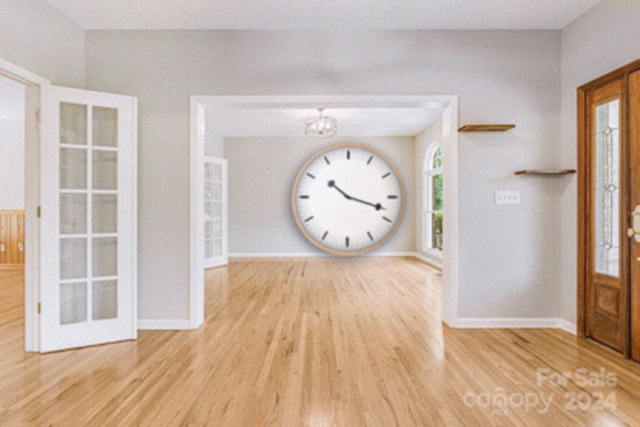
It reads **10:18**
